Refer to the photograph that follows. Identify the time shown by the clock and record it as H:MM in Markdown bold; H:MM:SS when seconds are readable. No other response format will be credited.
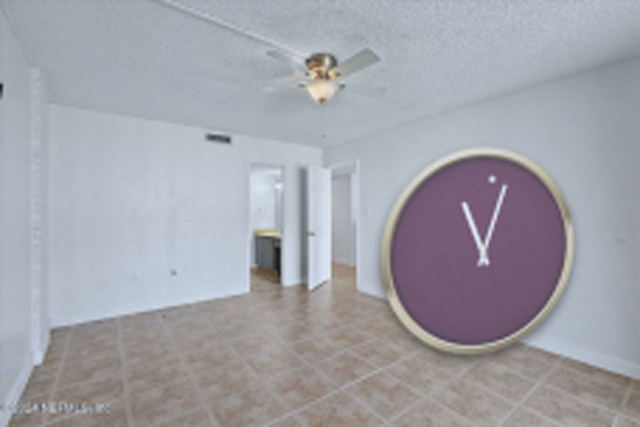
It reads **11:02**
